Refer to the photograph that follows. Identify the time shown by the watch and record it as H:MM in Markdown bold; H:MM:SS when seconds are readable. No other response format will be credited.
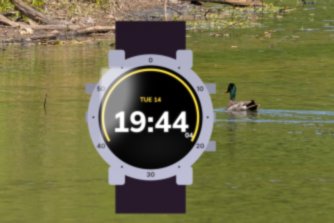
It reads **19:44**
